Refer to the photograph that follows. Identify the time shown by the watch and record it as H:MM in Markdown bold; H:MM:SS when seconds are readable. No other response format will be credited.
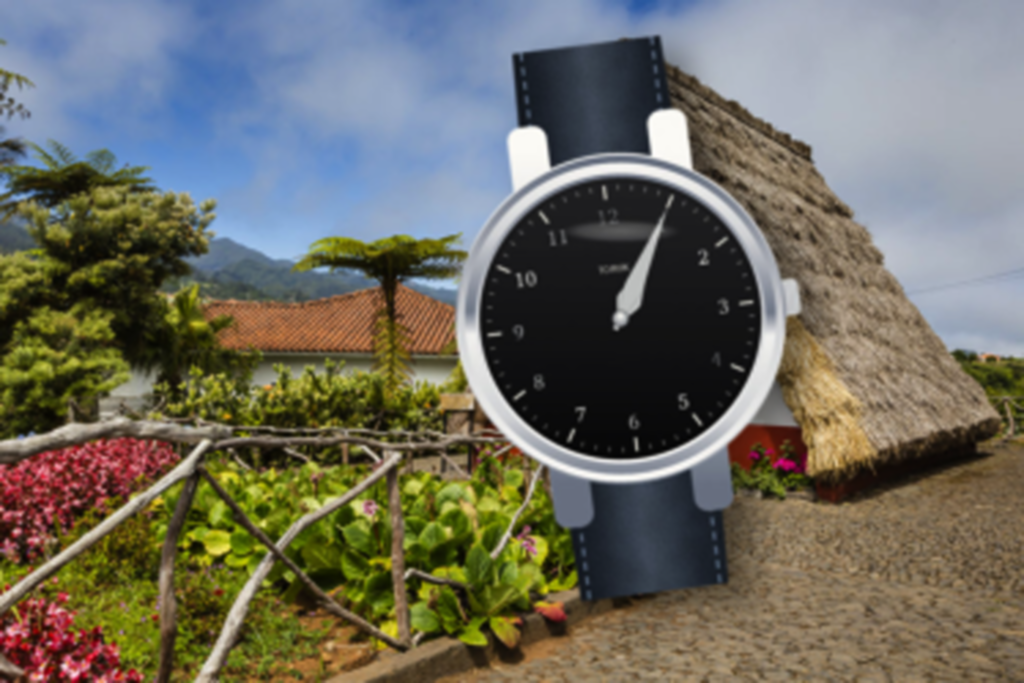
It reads **1:05**
